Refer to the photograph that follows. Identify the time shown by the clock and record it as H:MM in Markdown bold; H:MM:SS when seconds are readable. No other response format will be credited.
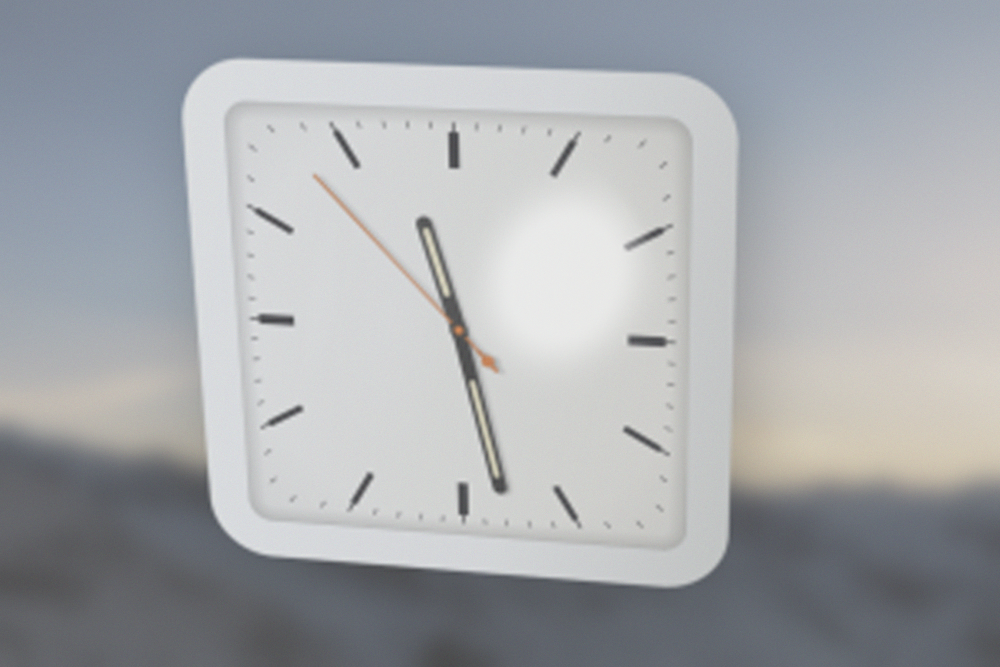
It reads **11:27:53**
